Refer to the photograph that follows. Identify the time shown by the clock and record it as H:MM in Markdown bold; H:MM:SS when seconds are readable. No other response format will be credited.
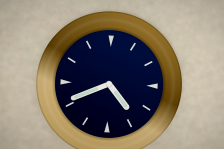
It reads **4:41**
